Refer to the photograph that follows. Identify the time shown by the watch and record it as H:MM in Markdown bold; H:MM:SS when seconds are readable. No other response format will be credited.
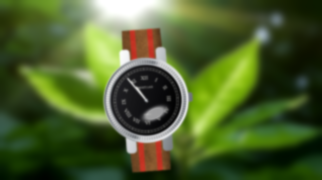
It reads **10:54**
